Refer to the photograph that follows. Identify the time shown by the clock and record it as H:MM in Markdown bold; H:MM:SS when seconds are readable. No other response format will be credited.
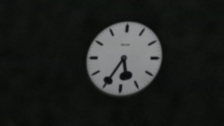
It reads **5:35**
